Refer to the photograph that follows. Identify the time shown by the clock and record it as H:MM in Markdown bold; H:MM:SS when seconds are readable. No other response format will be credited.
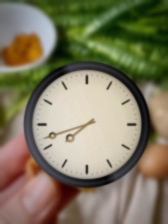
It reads **7:42**
